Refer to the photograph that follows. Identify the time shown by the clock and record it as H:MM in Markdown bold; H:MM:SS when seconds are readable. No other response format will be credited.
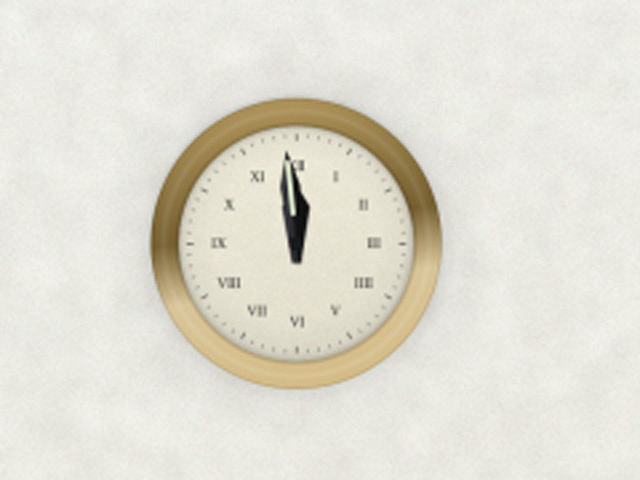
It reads **11:59**
